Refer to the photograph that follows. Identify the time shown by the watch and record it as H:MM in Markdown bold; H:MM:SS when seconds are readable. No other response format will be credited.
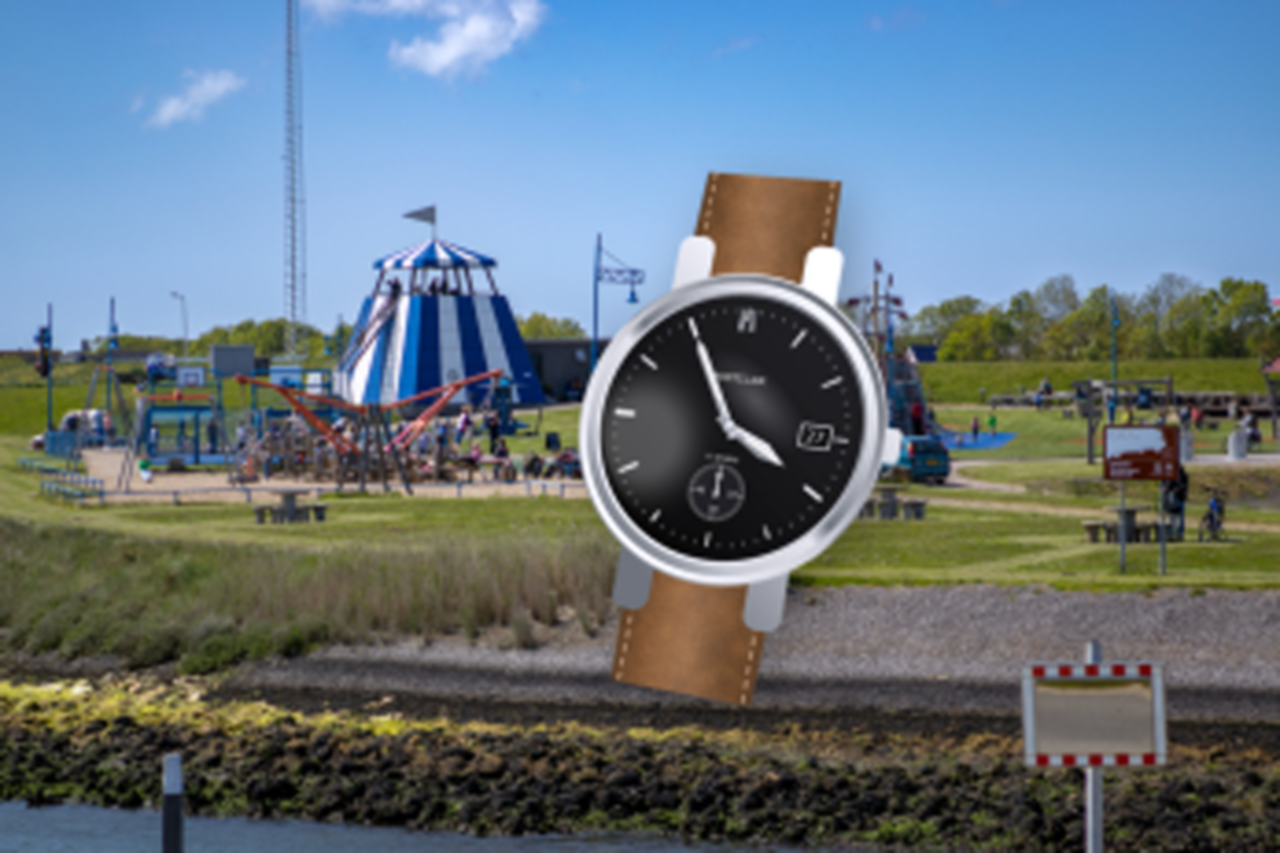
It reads **3:55**
